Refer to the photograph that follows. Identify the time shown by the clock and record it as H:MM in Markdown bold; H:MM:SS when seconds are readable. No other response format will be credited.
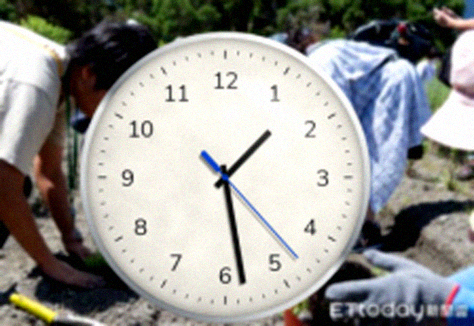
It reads **1:28:23**
